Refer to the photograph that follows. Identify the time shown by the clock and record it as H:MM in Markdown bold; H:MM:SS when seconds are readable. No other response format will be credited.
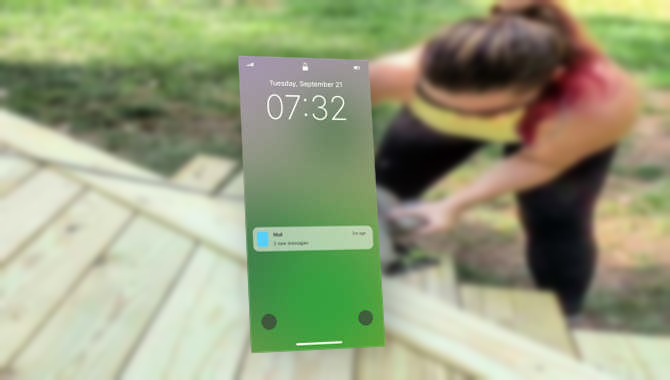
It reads **7:32**
